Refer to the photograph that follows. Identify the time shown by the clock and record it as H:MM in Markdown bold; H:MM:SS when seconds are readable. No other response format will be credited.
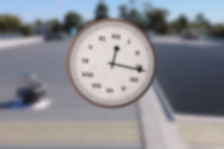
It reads **12:16**
